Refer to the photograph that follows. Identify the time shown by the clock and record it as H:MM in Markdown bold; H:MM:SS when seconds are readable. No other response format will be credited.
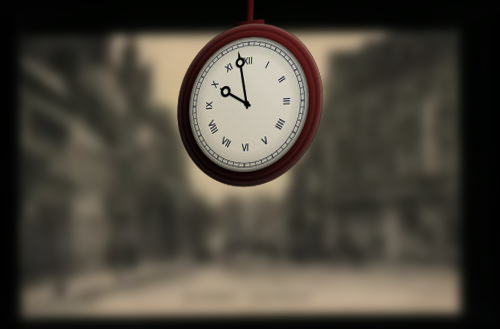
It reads **9:58**
